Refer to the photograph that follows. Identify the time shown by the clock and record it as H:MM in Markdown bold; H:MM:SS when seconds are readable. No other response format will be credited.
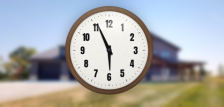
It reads **5:56**
